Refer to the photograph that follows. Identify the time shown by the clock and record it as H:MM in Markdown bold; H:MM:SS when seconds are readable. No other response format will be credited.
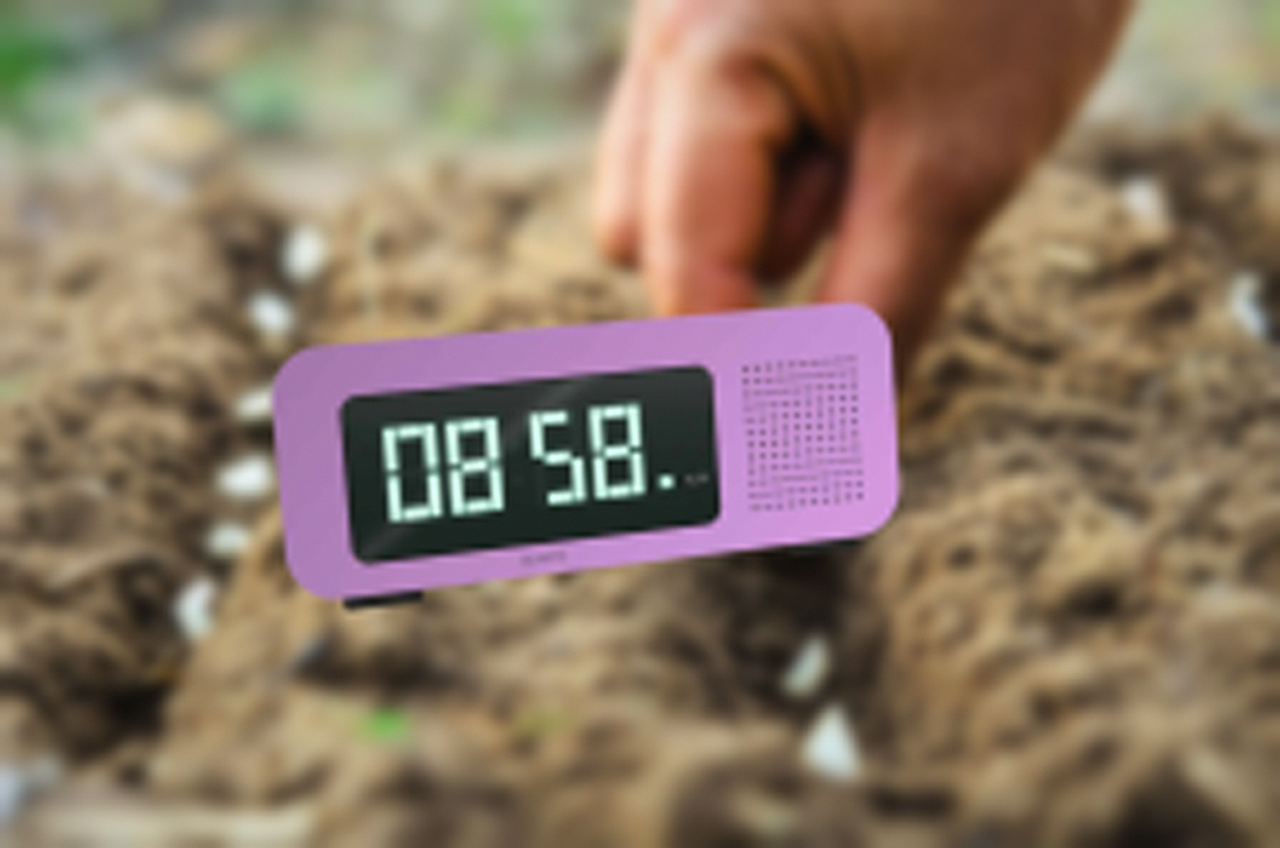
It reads **8:58**
